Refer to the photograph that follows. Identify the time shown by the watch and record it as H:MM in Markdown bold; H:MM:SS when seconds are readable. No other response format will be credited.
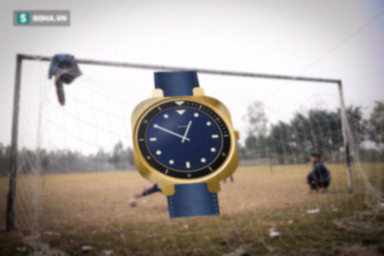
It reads **12:50**
